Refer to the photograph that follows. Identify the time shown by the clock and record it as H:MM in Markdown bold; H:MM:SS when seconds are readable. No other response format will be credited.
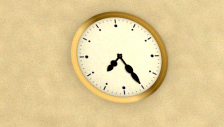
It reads **7:25**
